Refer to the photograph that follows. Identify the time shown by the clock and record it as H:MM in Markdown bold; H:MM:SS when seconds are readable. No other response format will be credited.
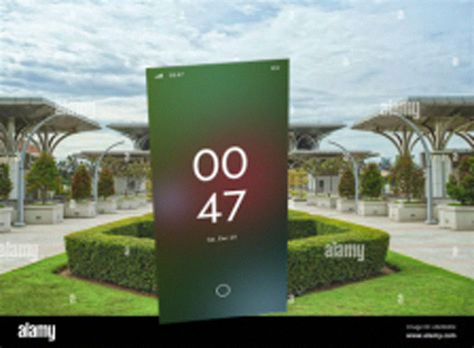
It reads **0:47**
